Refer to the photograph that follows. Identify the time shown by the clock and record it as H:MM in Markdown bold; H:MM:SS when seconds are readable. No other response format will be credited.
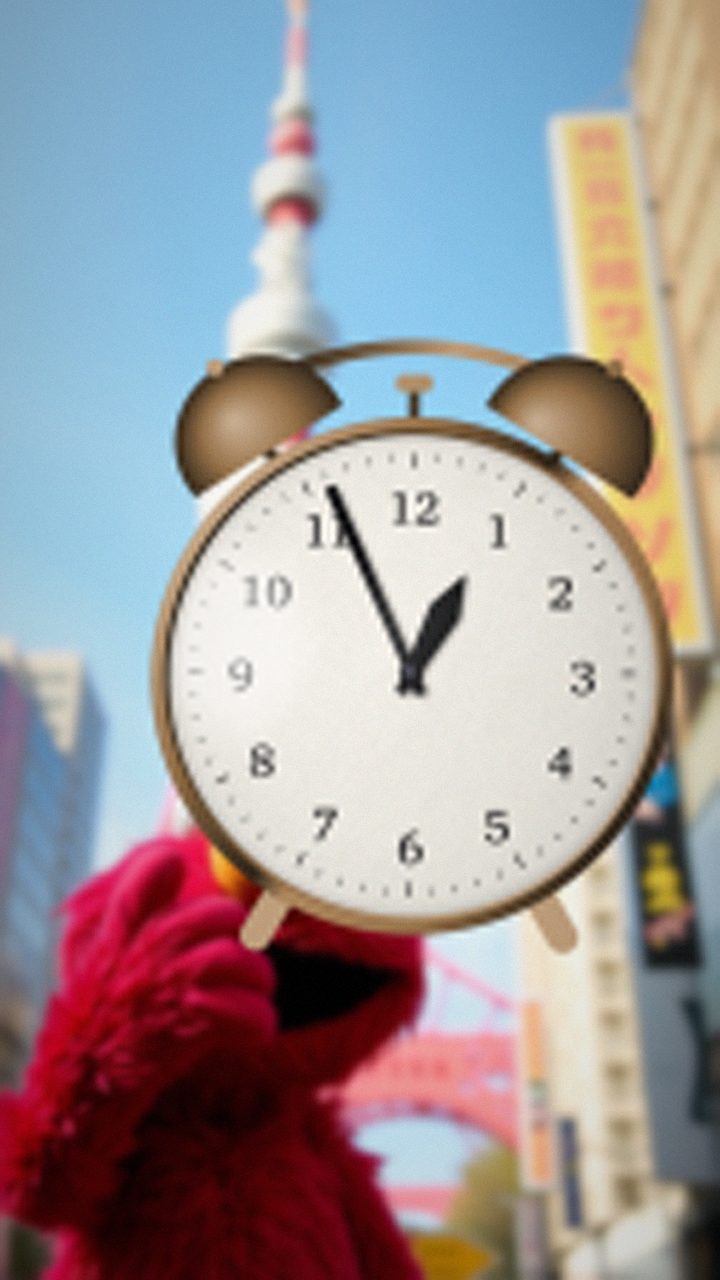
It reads **12:56**
